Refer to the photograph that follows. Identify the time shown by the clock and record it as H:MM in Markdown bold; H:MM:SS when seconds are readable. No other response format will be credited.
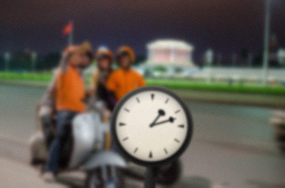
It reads **1:12**
